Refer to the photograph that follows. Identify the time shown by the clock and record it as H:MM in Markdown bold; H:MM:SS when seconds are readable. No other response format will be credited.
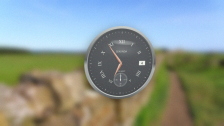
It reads **6:54**
